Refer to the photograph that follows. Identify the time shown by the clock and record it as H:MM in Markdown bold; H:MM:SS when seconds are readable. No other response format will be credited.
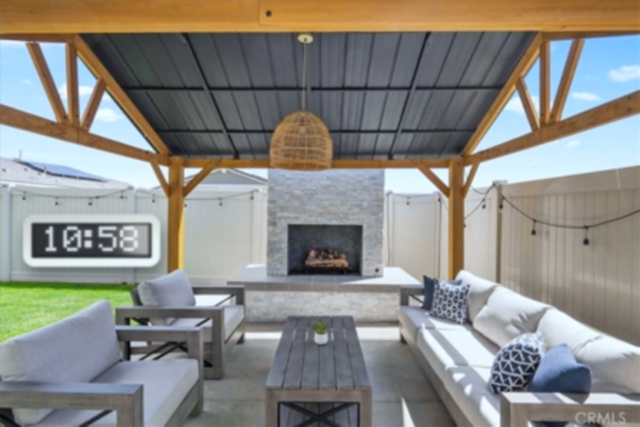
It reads **10:58**
